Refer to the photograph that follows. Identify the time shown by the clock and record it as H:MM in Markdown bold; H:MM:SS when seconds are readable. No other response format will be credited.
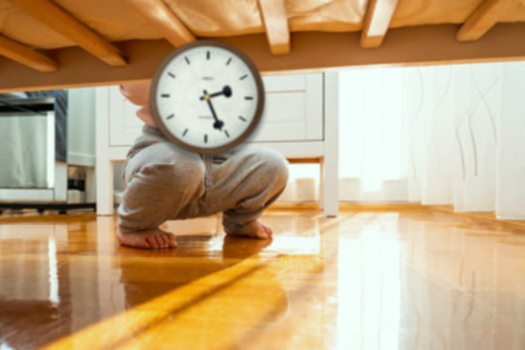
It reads **2:26**
